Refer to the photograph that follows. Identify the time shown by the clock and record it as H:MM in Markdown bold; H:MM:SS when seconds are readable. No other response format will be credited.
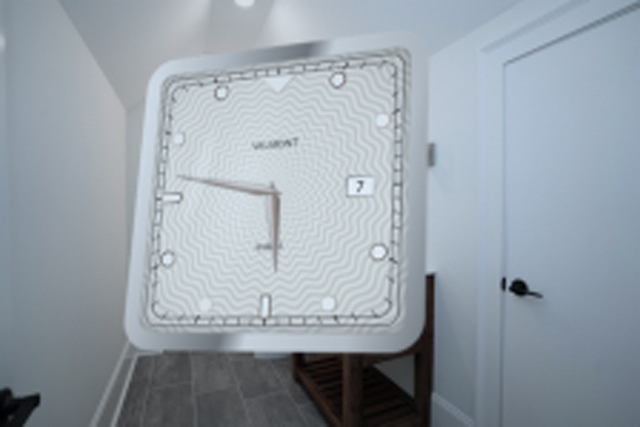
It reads **5:47**
